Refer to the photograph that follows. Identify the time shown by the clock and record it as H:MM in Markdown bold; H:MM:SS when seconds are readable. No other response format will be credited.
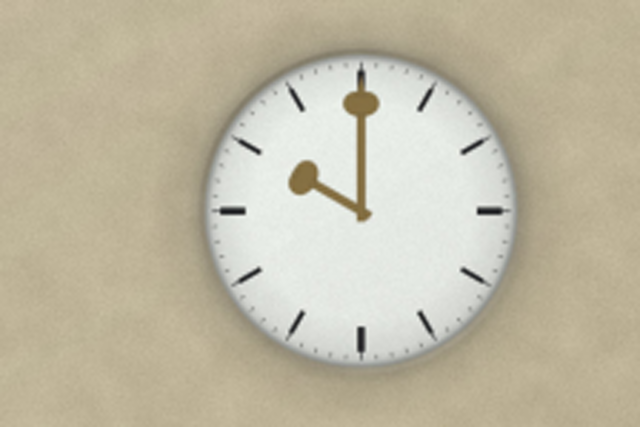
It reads **10:00**
